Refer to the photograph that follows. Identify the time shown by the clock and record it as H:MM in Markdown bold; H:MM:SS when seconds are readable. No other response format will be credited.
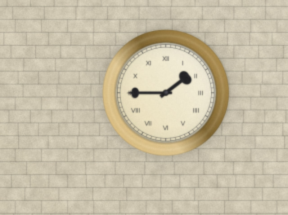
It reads **1:45**
